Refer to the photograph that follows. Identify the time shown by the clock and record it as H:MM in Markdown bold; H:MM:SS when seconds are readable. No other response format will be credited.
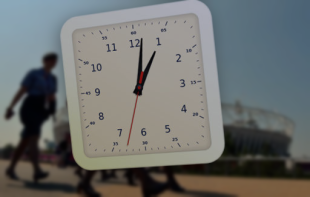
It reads **1:01:33**
